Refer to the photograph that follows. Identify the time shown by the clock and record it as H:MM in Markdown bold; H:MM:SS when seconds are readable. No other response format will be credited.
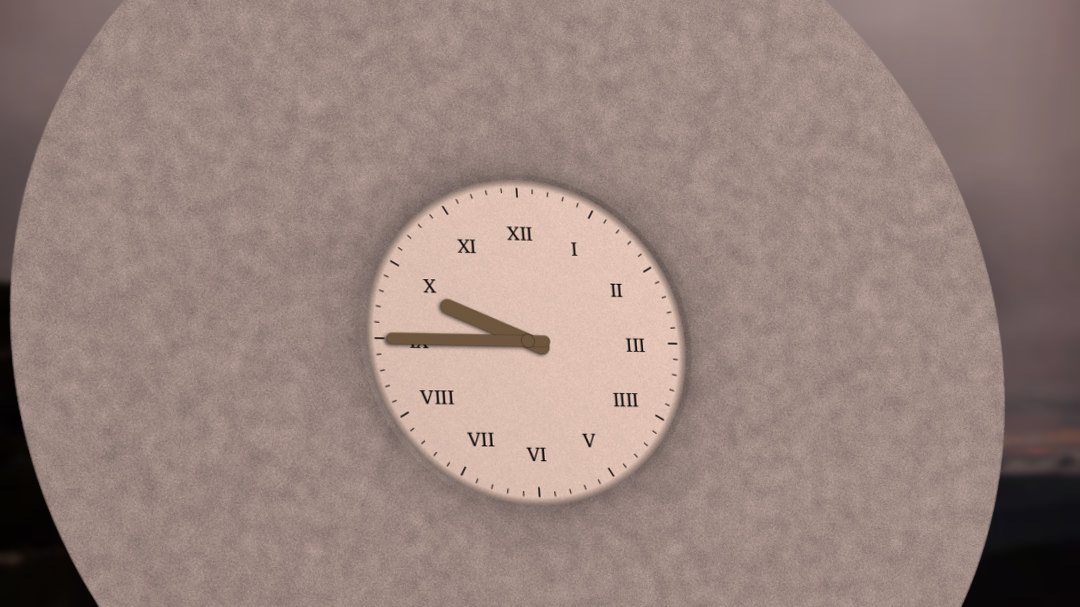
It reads **9:45**
